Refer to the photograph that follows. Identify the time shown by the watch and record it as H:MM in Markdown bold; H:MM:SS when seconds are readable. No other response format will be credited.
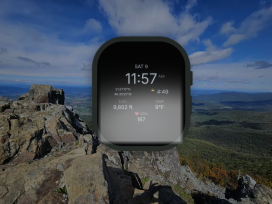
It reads **11:57**
